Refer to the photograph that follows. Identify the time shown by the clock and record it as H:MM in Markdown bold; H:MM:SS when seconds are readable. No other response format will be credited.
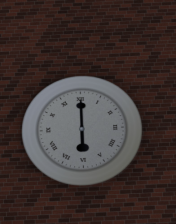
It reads **6:00**
